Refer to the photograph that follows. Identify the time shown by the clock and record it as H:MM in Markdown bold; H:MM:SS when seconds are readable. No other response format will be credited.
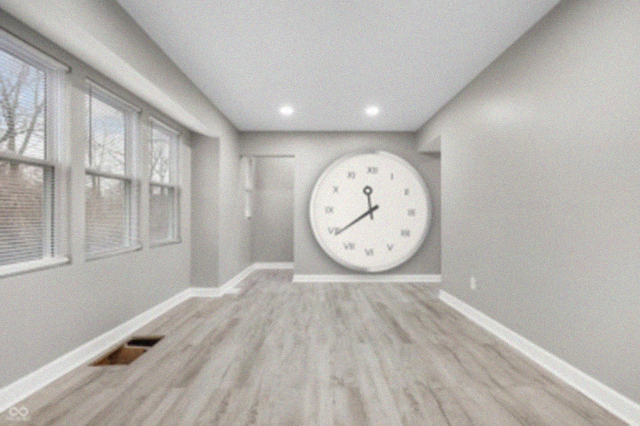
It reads **11:39**
